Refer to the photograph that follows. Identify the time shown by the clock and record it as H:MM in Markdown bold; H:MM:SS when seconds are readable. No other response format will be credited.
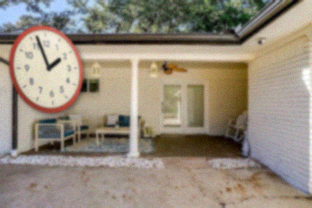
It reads **1:57**
